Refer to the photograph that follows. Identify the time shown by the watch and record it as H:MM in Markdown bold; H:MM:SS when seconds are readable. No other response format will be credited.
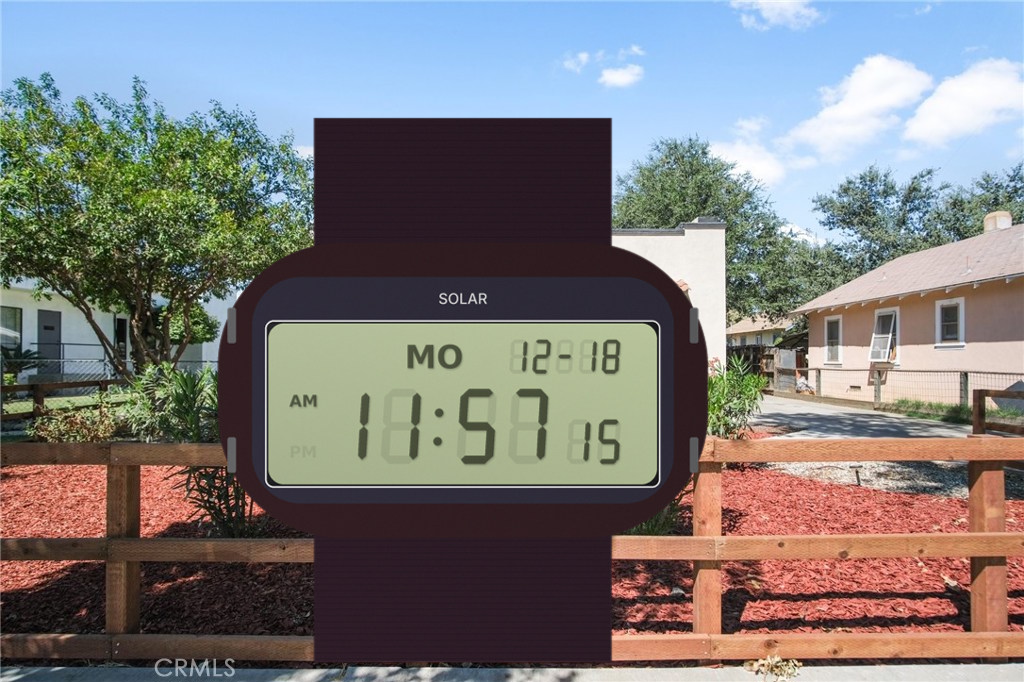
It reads **11:57:15**
